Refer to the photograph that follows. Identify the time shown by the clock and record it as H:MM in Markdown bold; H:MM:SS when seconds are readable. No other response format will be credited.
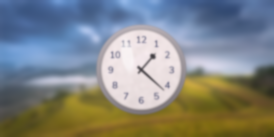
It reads **1:22**
